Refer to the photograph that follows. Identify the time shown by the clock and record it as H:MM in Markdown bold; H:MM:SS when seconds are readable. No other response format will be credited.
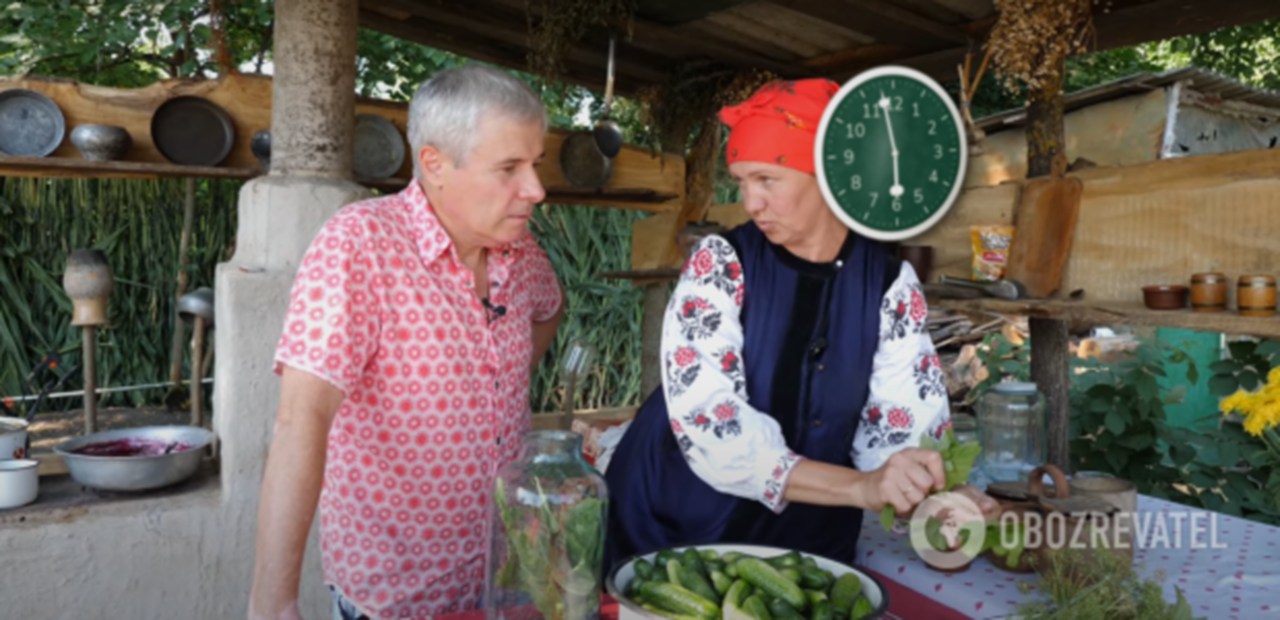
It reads **5:58**
